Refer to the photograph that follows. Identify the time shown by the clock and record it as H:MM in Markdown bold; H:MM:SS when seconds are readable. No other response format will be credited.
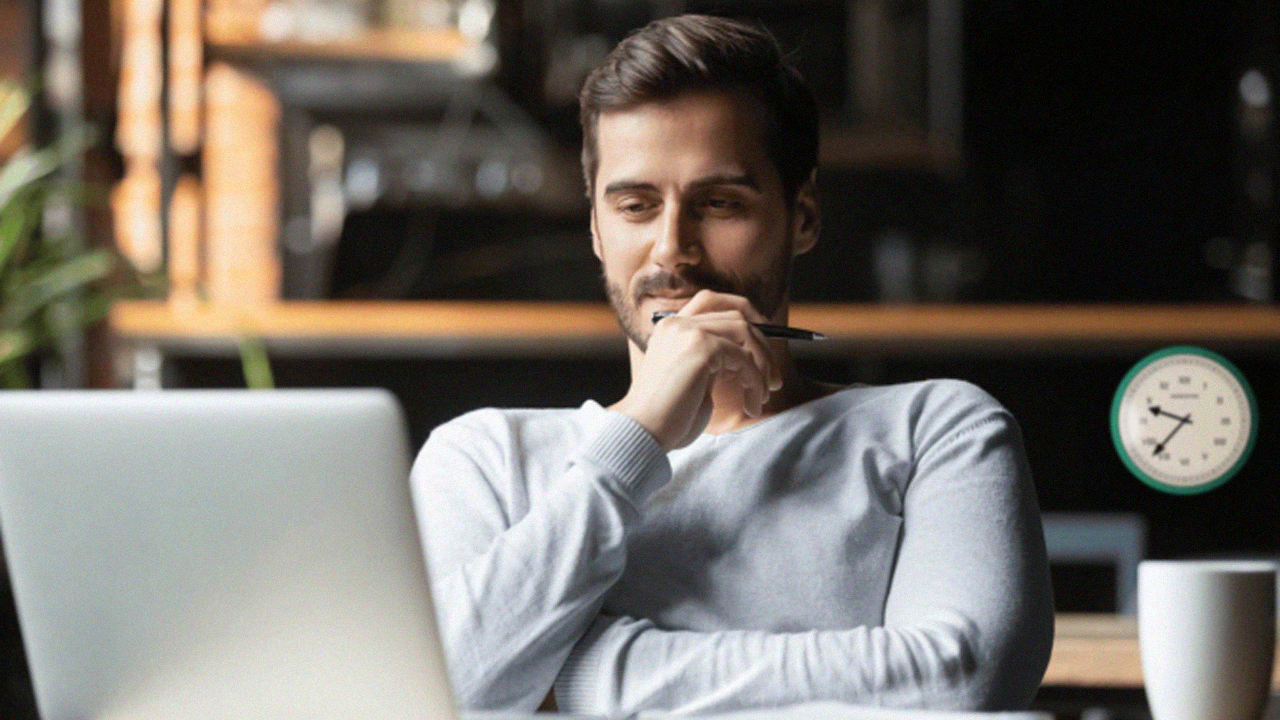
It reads **9:37**
